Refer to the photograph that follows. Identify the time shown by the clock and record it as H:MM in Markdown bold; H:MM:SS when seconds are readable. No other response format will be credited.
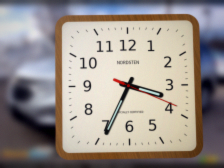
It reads **3:34:19**
